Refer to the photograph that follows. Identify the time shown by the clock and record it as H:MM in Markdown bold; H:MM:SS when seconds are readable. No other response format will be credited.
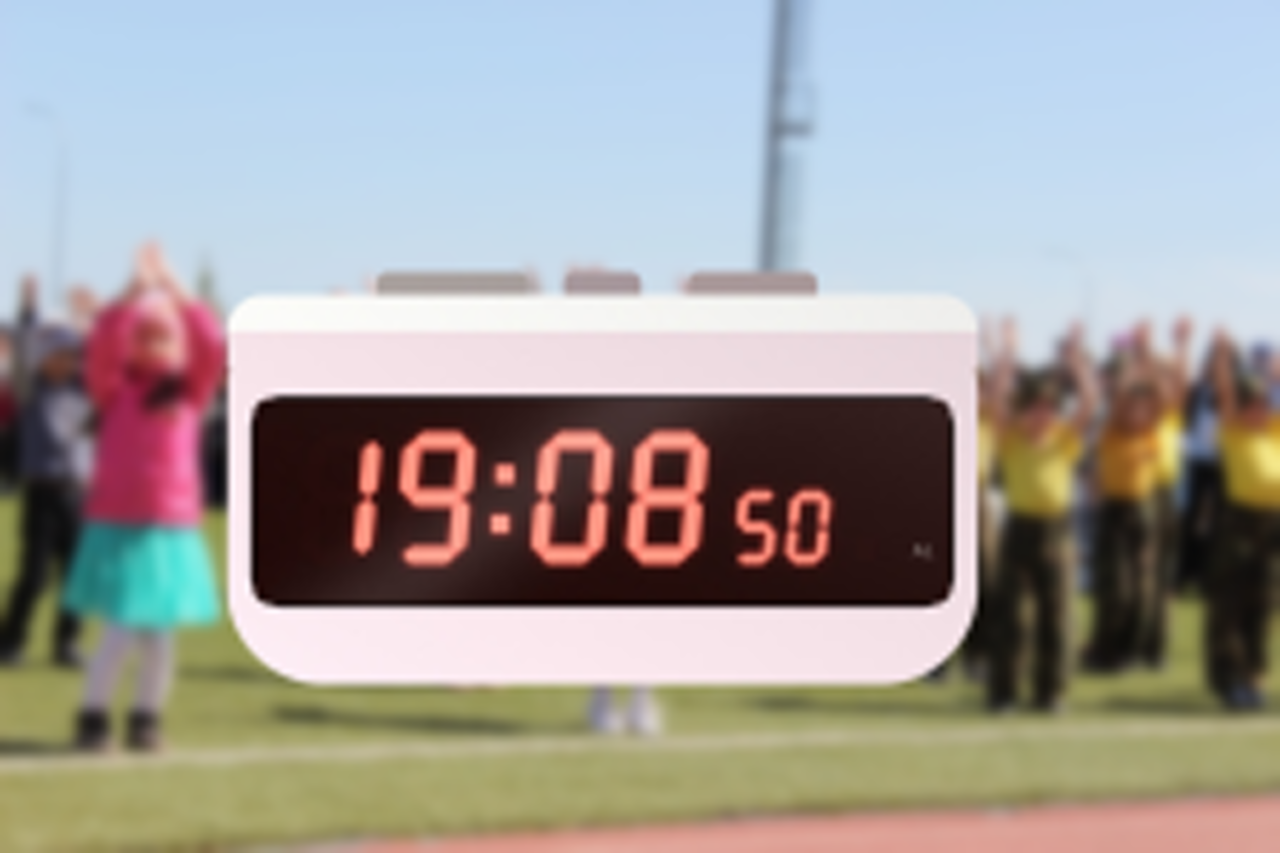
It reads **19:08:50**
